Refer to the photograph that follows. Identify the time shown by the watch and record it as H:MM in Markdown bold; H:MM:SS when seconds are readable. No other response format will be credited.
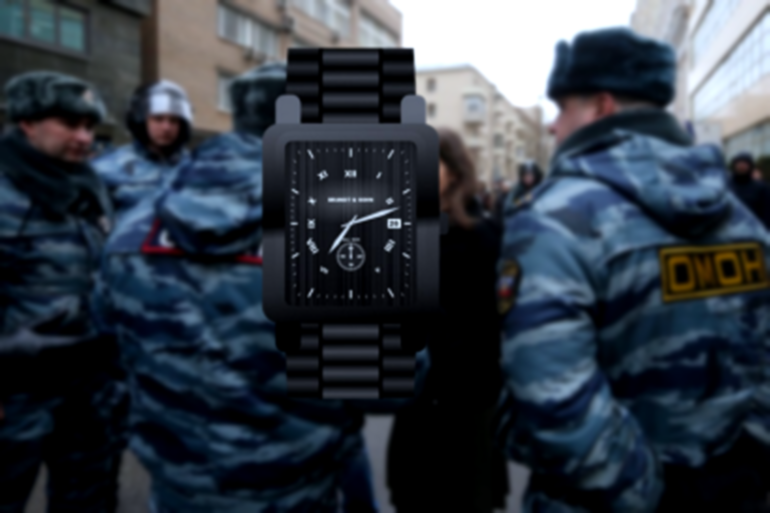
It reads **7:12**
